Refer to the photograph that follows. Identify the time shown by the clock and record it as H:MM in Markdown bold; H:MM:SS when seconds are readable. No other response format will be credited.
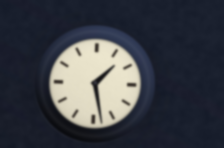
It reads **1:28**
